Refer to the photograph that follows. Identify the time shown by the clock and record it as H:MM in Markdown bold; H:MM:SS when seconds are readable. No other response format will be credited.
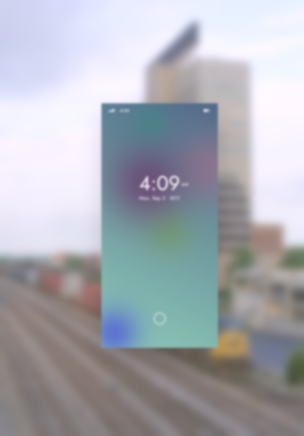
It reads **4:09**
